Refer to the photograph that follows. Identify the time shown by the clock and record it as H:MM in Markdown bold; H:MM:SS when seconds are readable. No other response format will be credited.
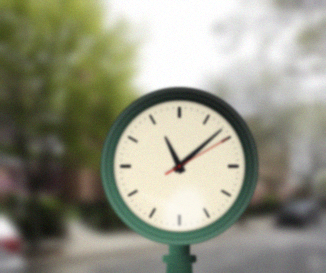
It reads **11:08:10**
